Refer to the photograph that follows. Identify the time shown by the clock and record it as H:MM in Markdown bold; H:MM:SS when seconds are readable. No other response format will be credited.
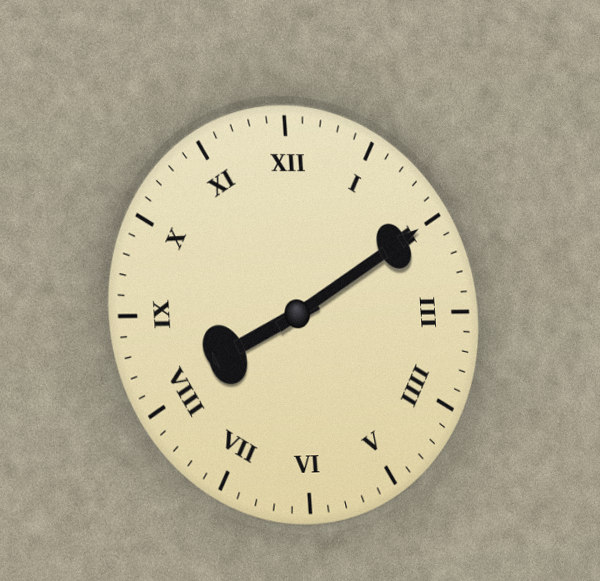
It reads **8:10**
